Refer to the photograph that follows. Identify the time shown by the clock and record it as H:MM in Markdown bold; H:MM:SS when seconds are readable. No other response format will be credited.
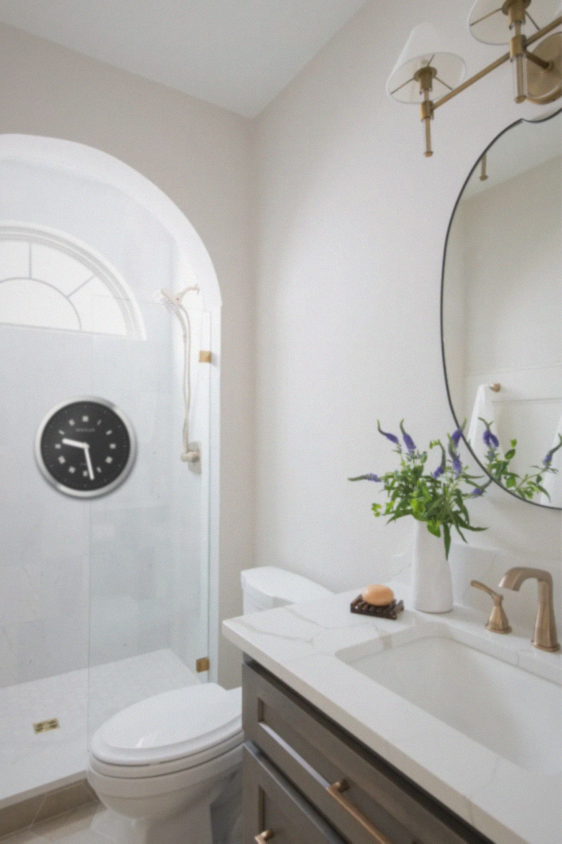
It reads **9:28**
